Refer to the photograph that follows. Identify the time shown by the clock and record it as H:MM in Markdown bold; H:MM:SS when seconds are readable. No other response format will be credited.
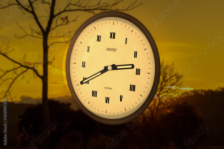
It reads **2:40**
